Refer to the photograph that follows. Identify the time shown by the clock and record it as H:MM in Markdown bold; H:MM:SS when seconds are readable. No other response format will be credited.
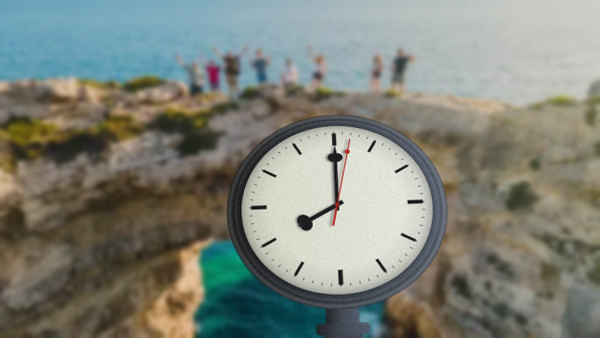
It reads **8:00:02**
